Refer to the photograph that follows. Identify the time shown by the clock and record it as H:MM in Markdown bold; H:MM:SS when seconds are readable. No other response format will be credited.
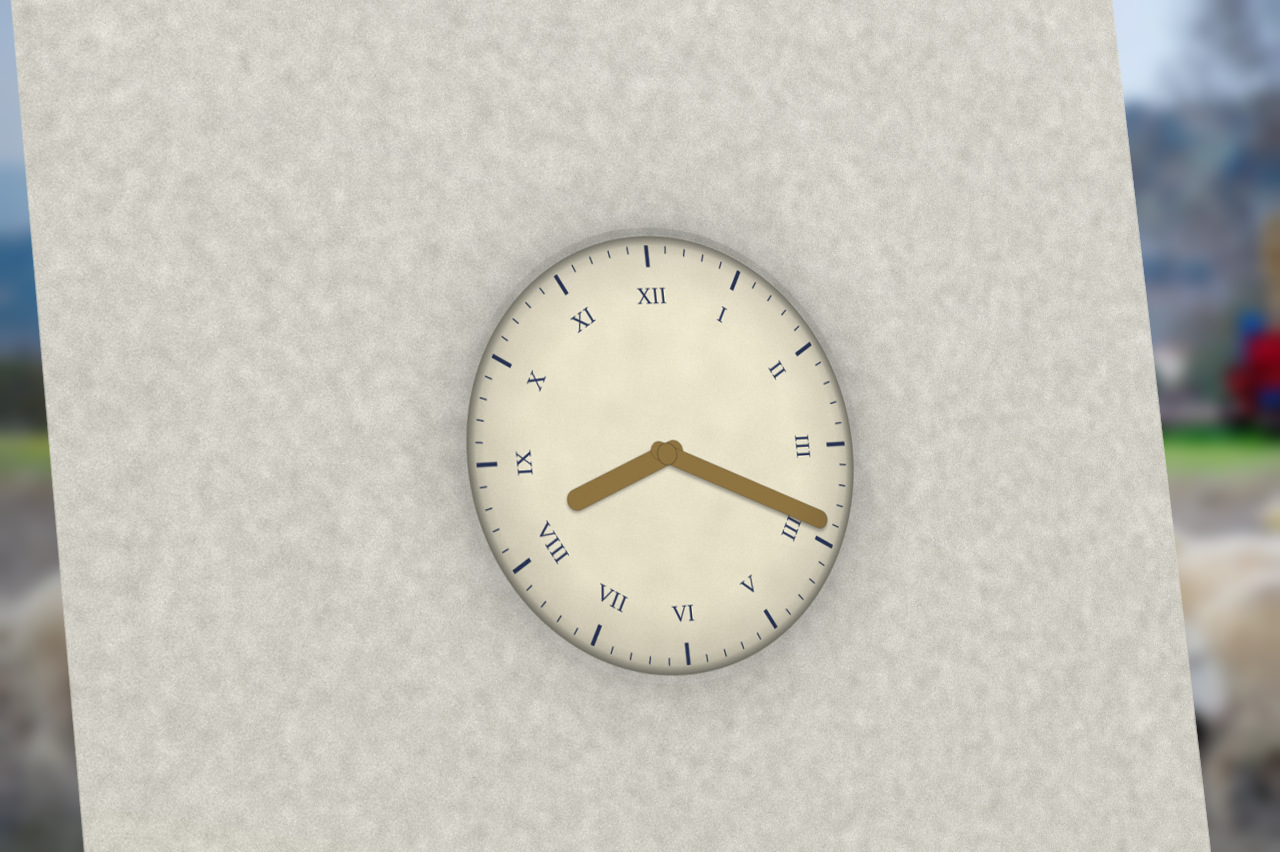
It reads **8:19**
